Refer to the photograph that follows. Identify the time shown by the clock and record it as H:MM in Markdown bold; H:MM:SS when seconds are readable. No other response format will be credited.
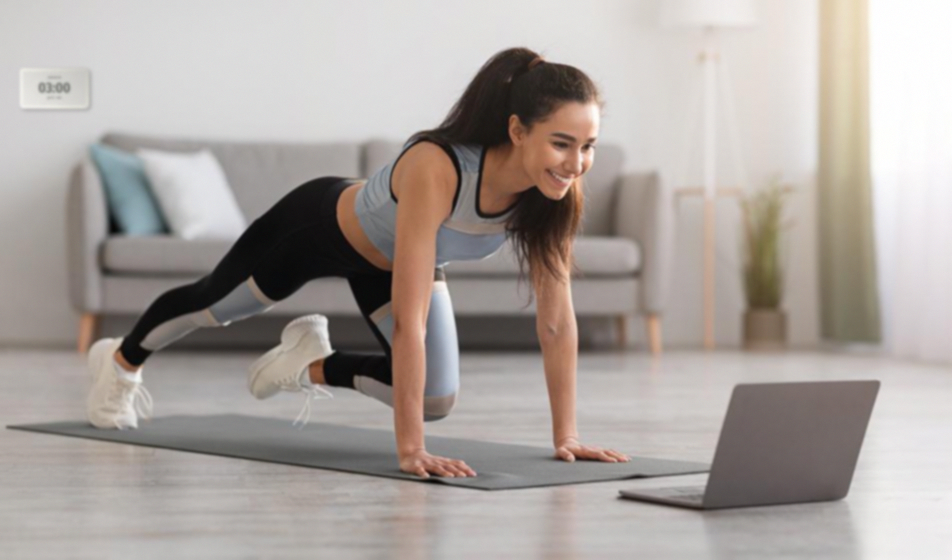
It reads **3:00**
